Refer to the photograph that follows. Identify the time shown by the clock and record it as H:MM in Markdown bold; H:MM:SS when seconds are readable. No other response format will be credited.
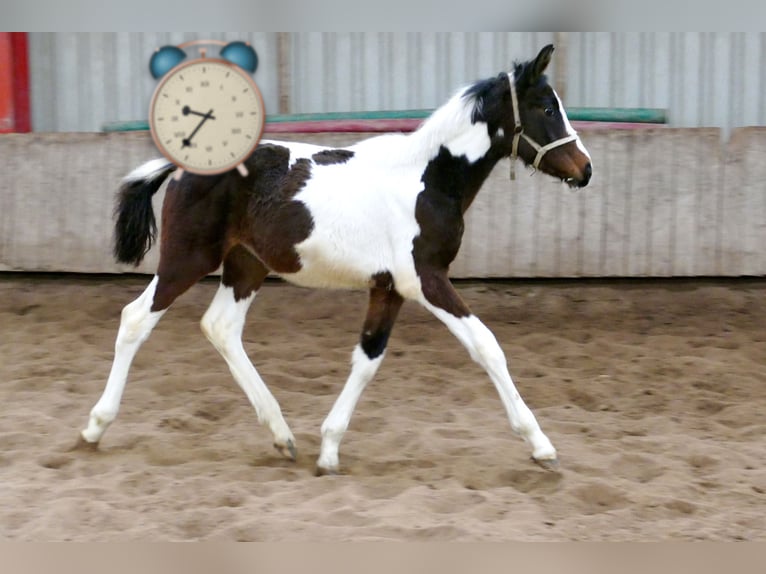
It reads **9:37**
